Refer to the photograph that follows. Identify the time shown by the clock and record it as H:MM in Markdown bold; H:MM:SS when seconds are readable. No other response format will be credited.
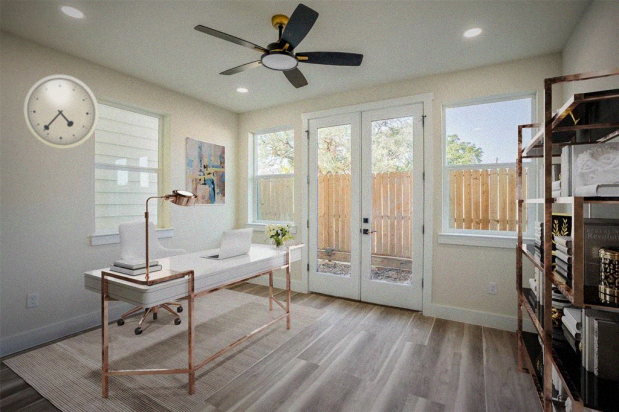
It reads **4:37**
